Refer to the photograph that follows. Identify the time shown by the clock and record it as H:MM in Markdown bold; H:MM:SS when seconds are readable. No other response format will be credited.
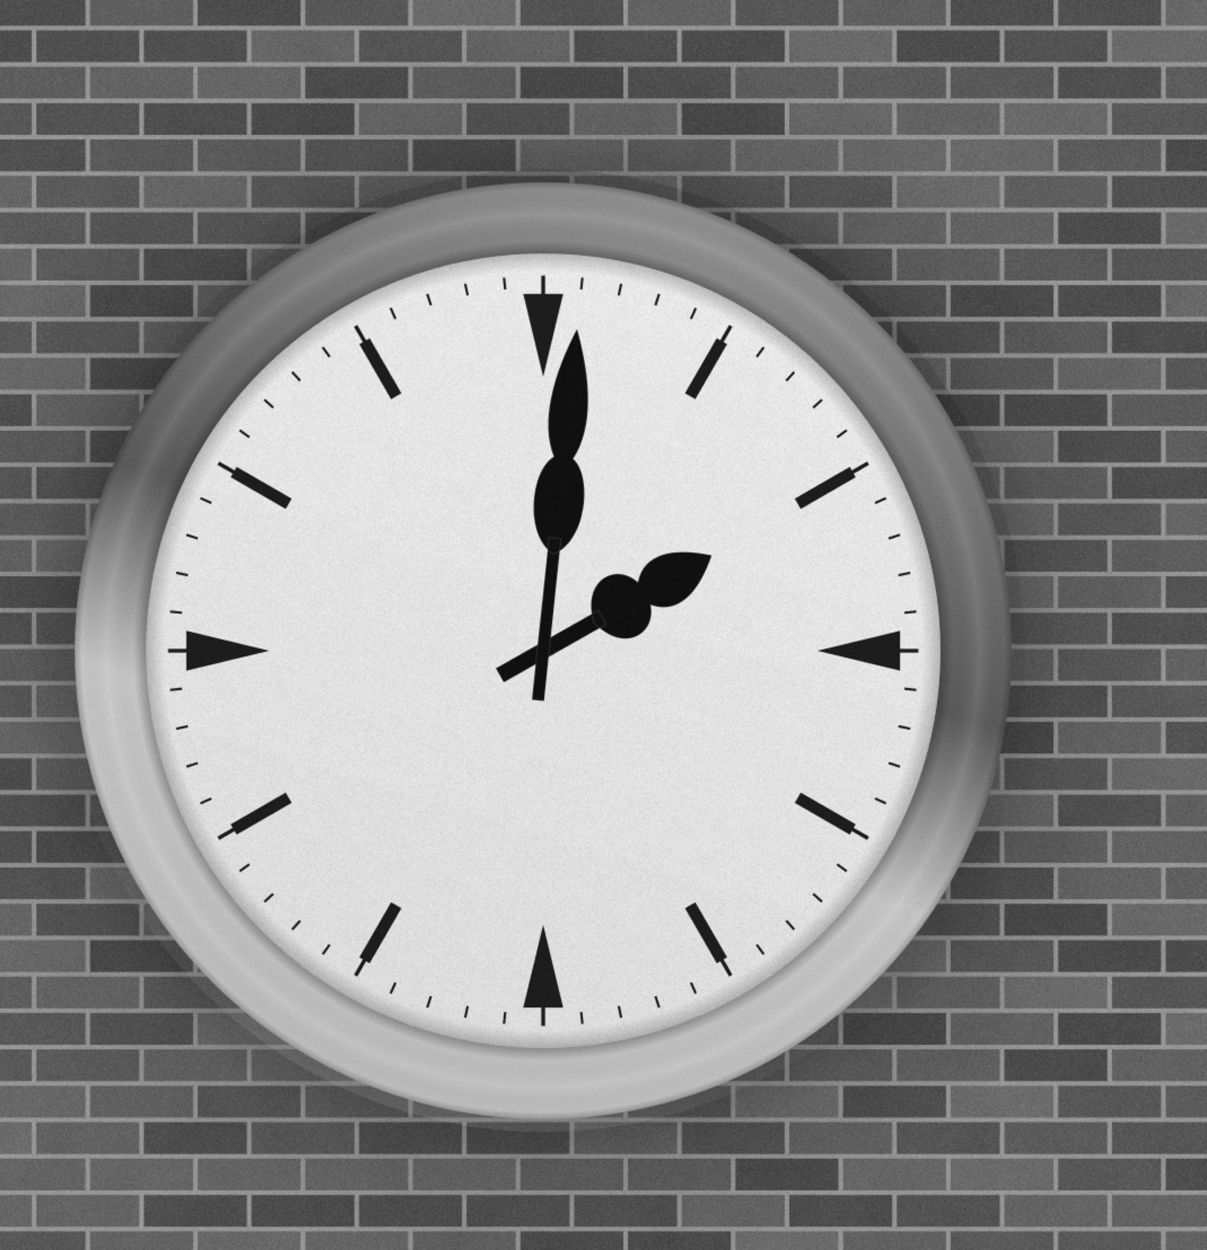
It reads **2:01**
